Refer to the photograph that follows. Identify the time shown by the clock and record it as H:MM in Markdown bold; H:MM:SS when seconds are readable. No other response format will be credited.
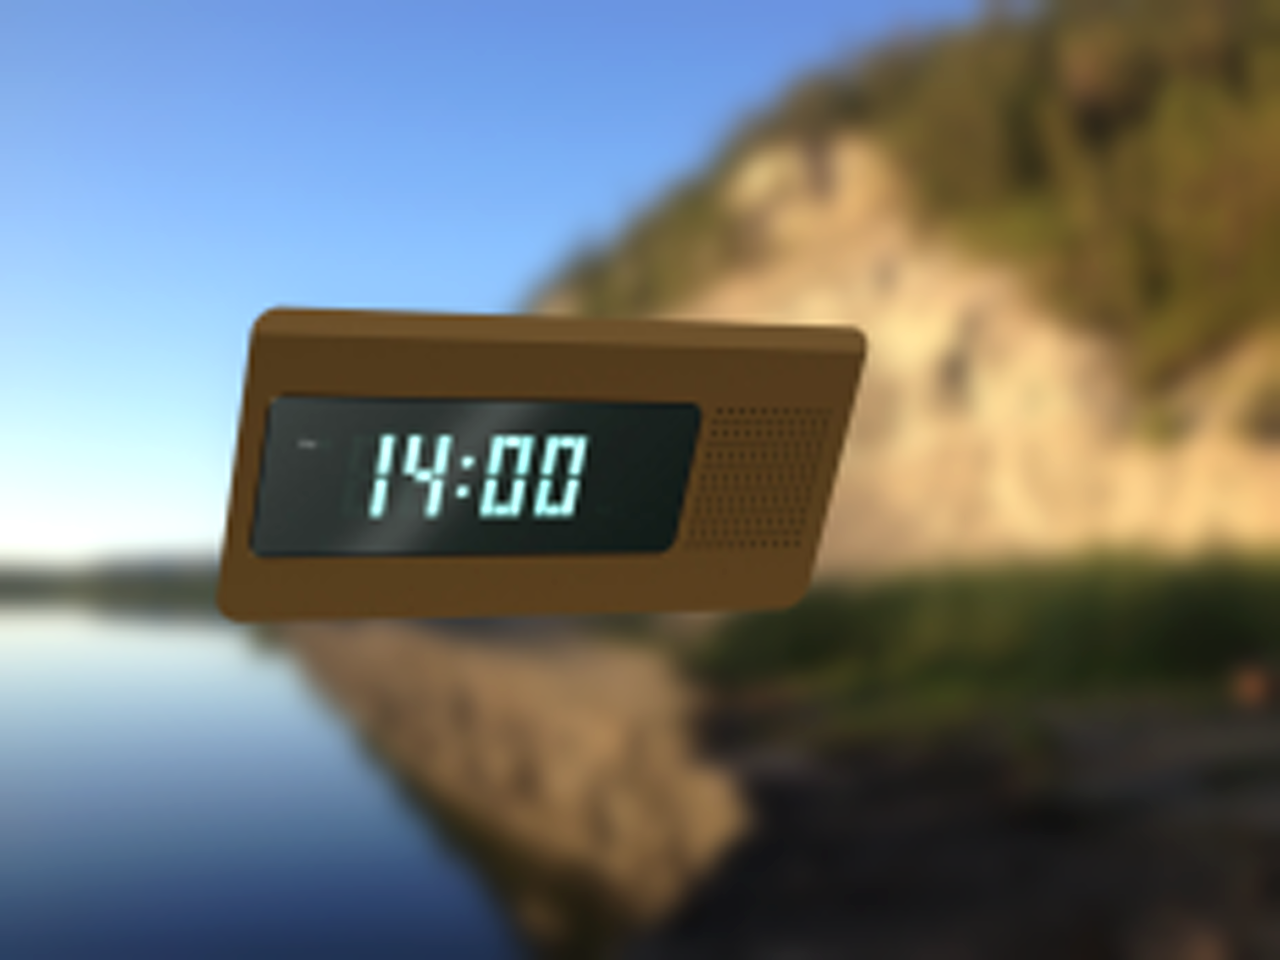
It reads **14:00**
